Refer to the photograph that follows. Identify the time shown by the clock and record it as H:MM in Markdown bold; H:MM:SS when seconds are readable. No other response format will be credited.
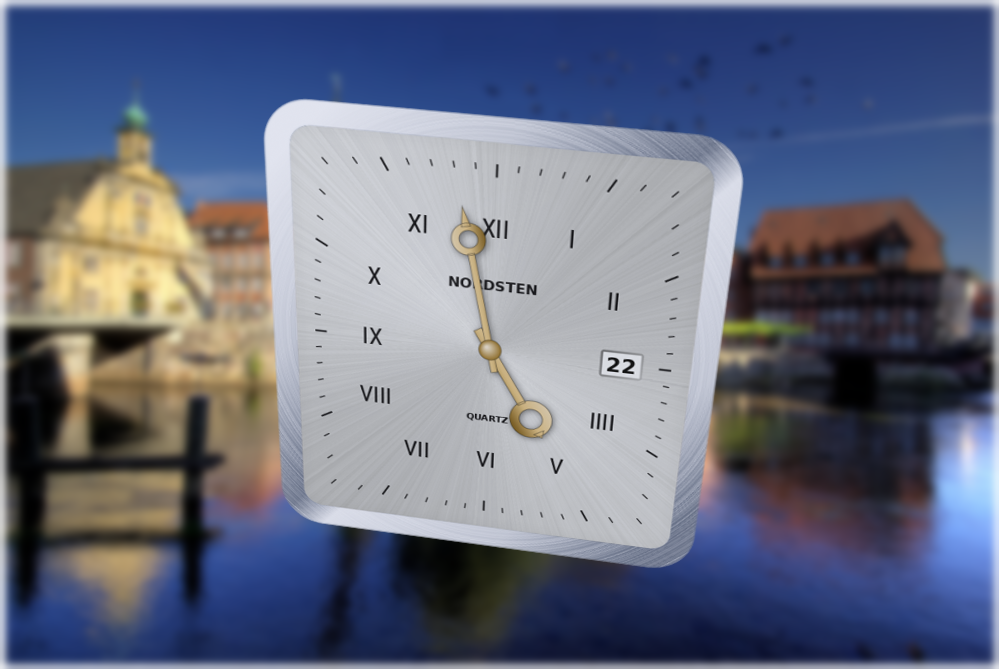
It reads **4:58**
